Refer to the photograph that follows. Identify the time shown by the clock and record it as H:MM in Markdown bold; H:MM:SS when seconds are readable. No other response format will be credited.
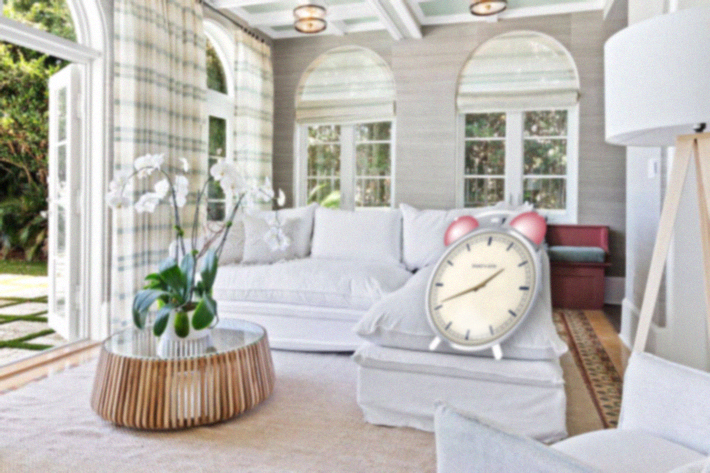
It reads **1:41**
